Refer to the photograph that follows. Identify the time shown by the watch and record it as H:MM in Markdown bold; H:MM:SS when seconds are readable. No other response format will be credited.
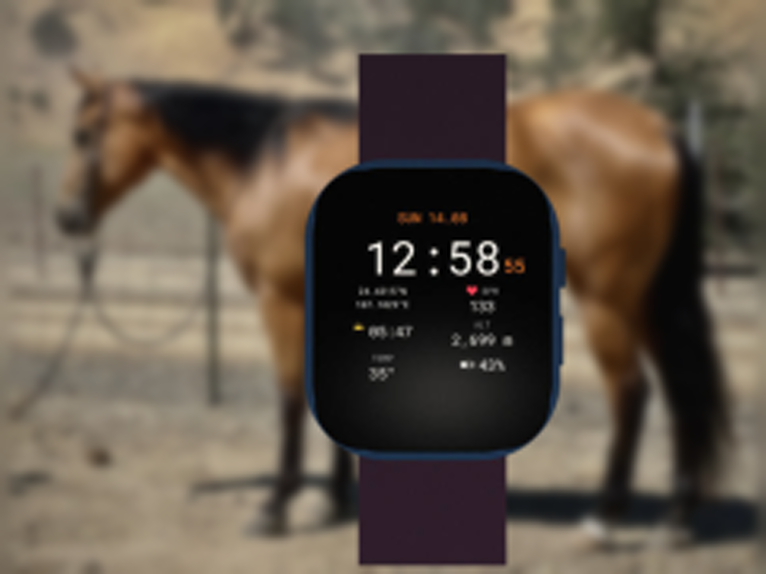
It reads **12:58**
